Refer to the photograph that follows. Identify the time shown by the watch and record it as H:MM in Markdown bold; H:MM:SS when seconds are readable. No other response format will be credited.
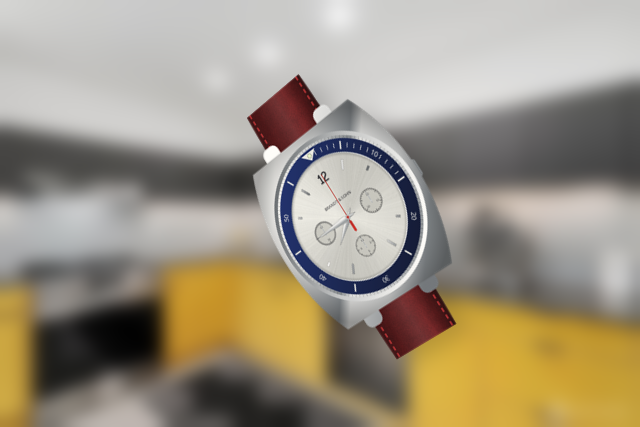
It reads **7:45**
